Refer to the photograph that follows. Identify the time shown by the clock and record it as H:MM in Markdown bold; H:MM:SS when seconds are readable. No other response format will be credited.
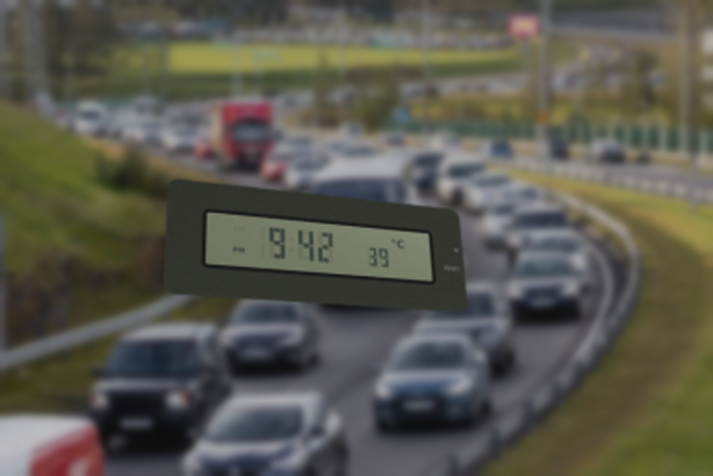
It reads **9:42**
